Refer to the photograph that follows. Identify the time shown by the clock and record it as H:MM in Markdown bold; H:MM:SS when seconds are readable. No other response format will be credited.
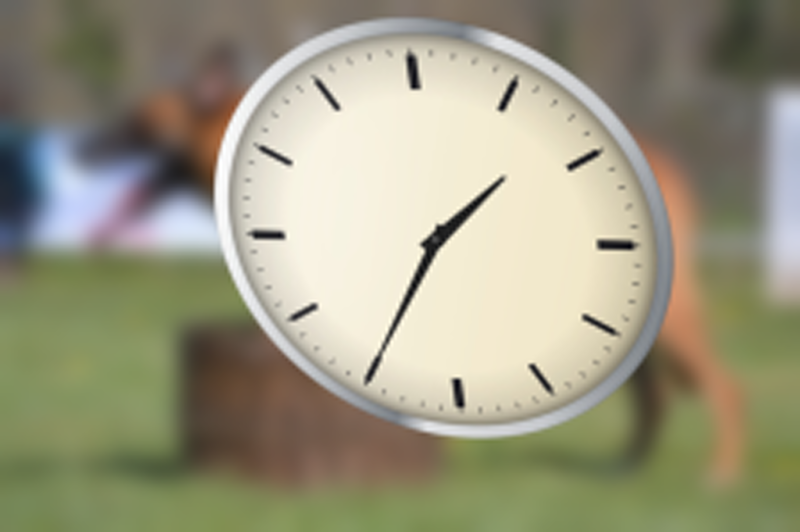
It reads **1:35**
